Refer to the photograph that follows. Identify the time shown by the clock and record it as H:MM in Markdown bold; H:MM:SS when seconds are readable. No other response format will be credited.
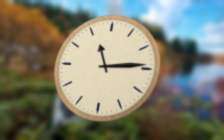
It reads **11:14**
